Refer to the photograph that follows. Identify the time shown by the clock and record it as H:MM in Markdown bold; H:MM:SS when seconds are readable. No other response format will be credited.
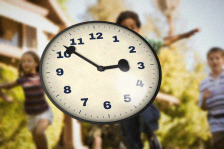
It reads **2:52**
